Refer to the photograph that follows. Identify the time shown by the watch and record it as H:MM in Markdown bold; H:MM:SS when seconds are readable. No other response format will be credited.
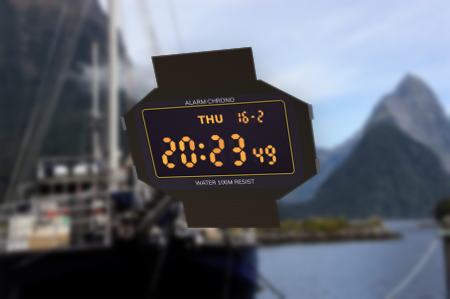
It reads **20:23:49**
